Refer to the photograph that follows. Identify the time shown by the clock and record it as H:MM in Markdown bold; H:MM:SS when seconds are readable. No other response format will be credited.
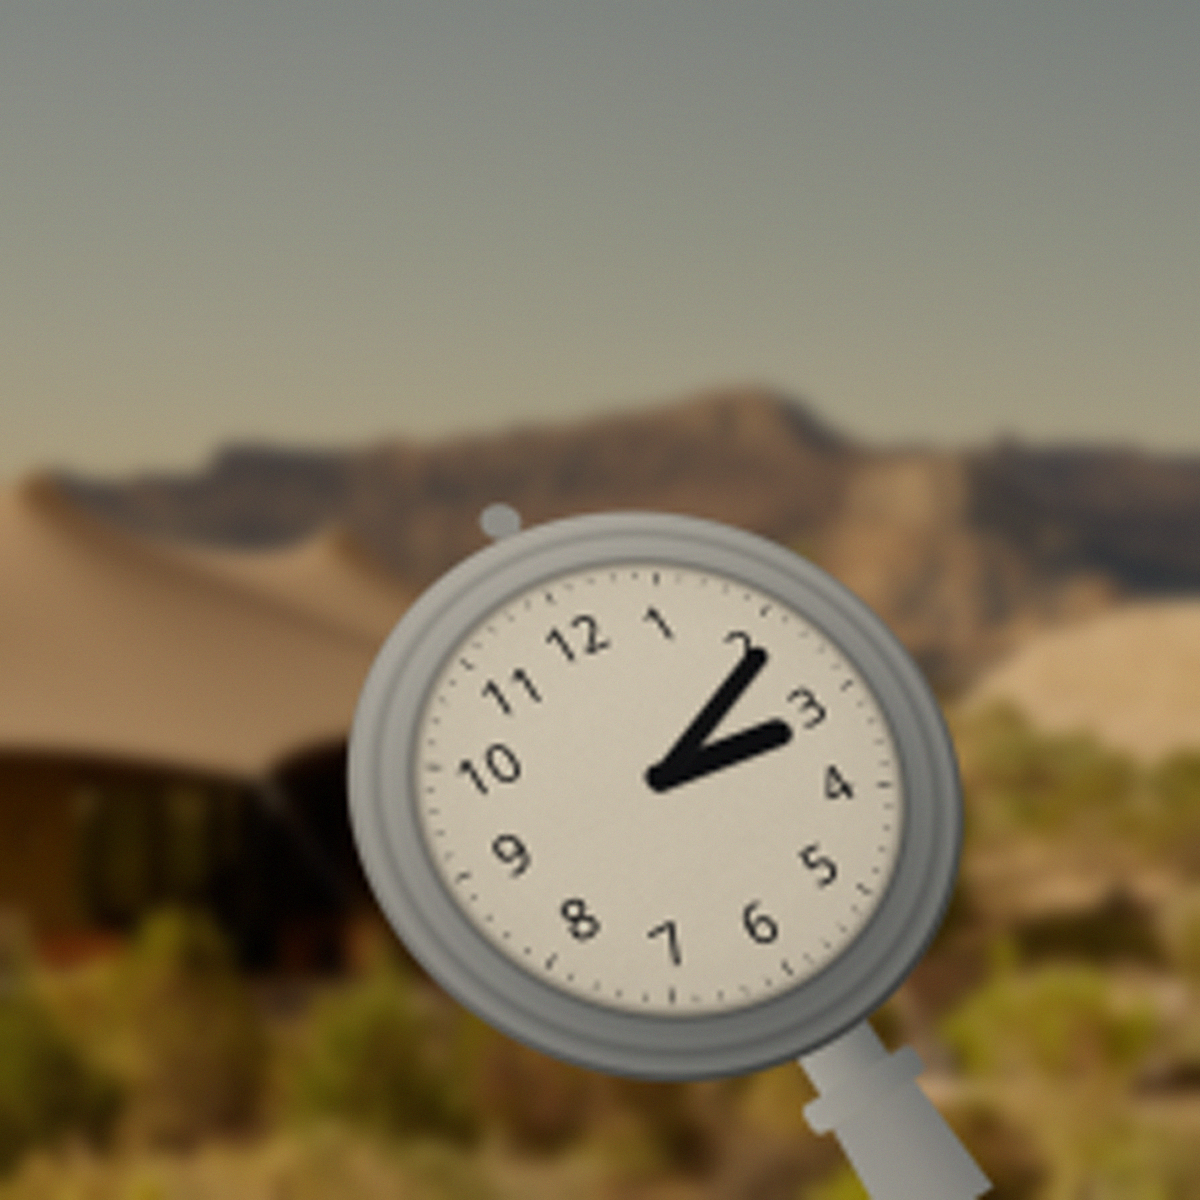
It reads **3:11**
